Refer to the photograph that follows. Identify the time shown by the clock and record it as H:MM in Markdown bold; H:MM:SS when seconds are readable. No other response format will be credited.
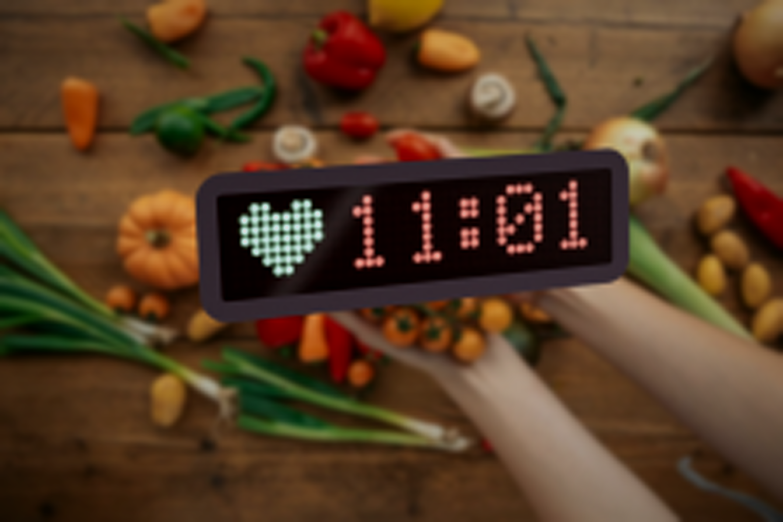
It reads **11:01**
